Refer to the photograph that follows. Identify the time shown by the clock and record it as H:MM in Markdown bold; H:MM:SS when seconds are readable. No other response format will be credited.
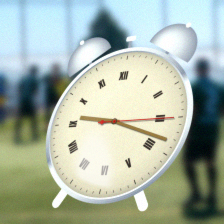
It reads **9:18:15**
